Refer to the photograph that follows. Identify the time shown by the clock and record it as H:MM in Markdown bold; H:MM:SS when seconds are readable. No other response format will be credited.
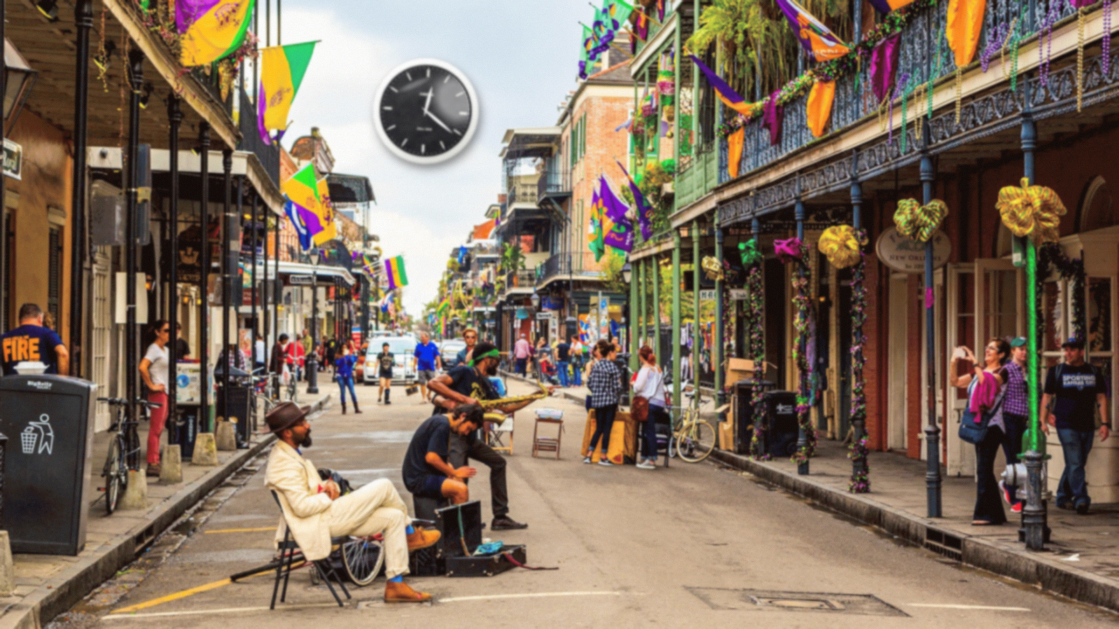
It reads **12:21**
